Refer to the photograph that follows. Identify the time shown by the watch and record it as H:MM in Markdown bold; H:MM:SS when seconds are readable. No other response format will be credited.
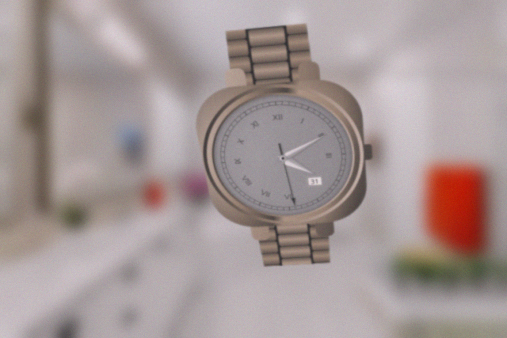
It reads **4:10:29**
